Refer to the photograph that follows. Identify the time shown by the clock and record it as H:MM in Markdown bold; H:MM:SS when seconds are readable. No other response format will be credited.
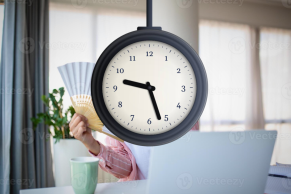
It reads **9:27**
